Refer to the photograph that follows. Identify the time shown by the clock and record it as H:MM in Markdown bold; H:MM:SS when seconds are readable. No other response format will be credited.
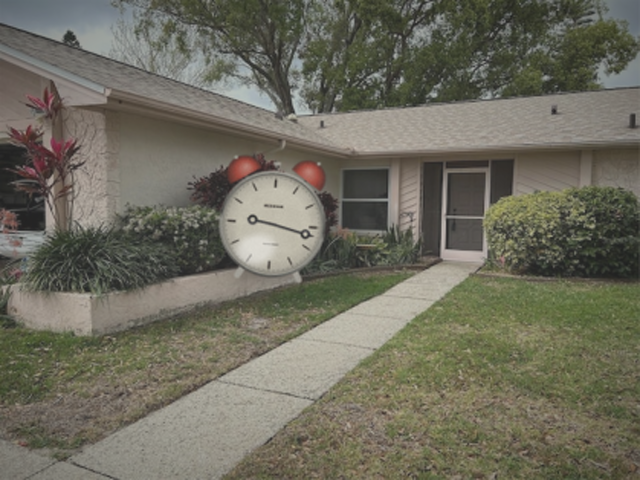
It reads **9:17**
